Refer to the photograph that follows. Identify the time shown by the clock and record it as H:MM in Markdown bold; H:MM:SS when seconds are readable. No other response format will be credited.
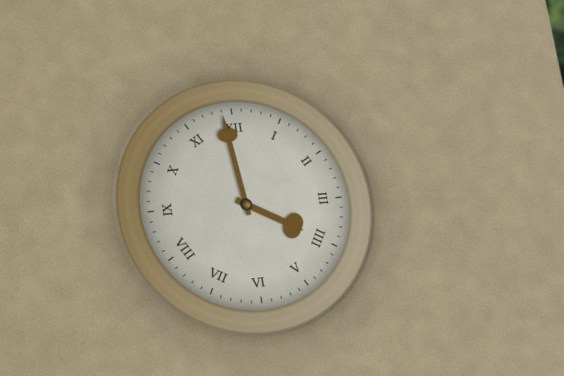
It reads **3:59**
